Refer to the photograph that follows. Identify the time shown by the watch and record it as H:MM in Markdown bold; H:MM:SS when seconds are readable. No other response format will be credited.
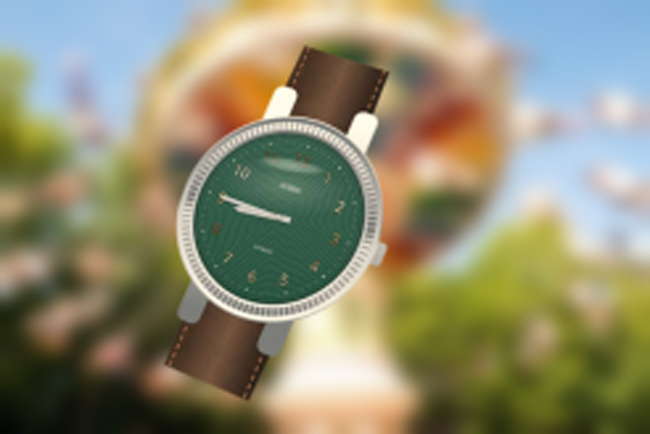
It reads **8:45**
